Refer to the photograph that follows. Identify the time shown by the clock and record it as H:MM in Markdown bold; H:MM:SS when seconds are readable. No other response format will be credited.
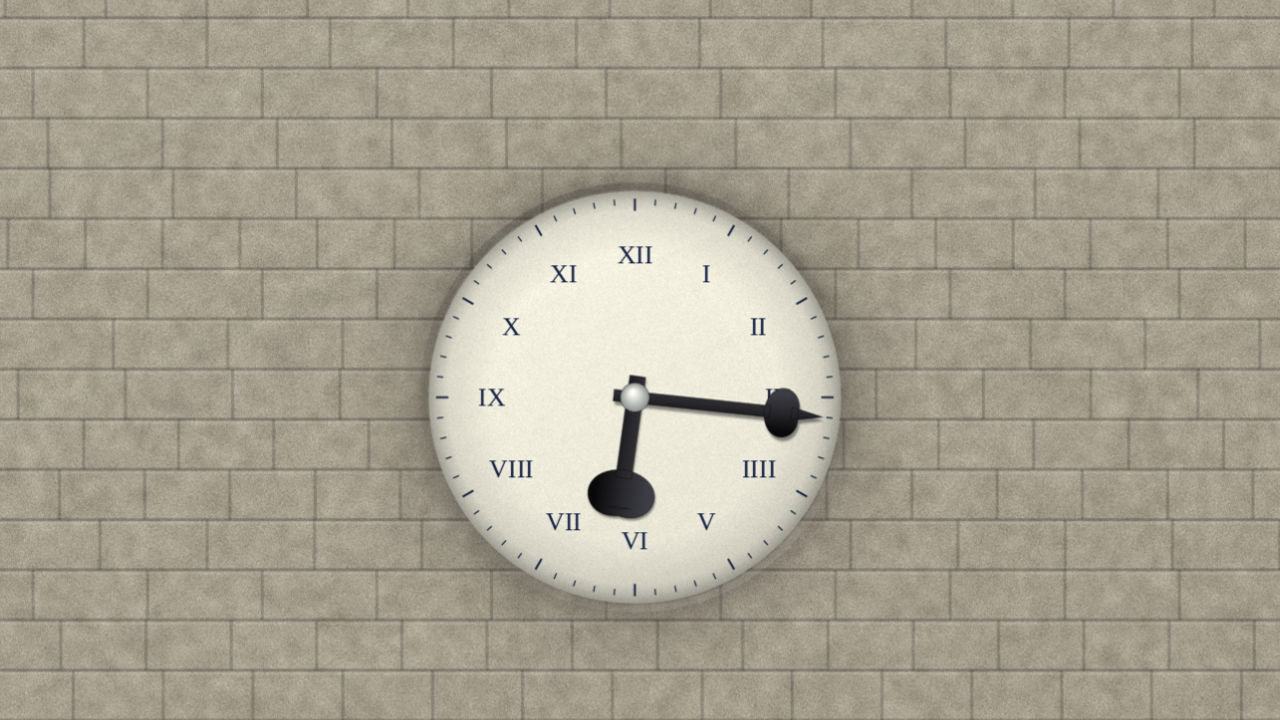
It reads **6:16**
